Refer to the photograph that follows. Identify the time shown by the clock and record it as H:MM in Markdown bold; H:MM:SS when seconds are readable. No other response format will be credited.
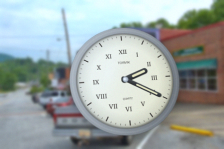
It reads **2:20**
